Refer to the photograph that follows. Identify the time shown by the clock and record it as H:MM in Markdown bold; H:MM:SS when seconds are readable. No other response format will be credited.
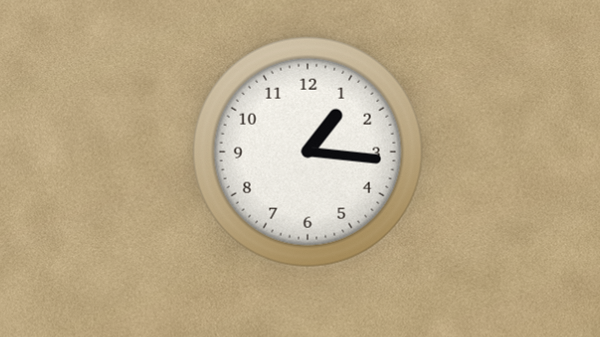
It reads **1:16**
